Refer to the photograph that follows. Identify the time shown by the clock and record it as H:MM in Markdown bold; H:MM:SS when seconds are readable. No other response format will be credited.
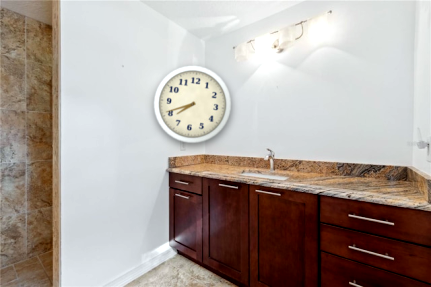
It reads **7:41**
